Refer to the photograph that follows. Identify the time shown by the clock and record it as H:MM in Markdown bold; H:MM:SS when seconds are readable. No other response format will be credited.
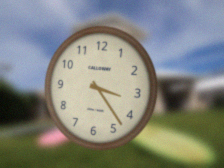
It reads **3:23**
